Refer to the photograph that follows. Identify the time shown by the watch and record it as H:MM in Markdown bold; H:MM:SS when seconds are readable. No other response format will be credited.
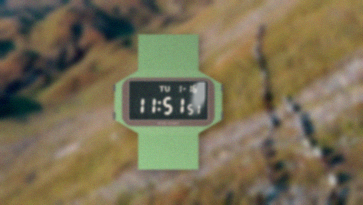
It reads **11:51:51**
